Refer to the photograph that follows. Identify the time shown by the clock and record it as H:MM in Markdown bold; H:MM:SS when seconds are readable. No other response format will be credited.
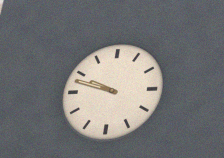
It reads **9:48**
